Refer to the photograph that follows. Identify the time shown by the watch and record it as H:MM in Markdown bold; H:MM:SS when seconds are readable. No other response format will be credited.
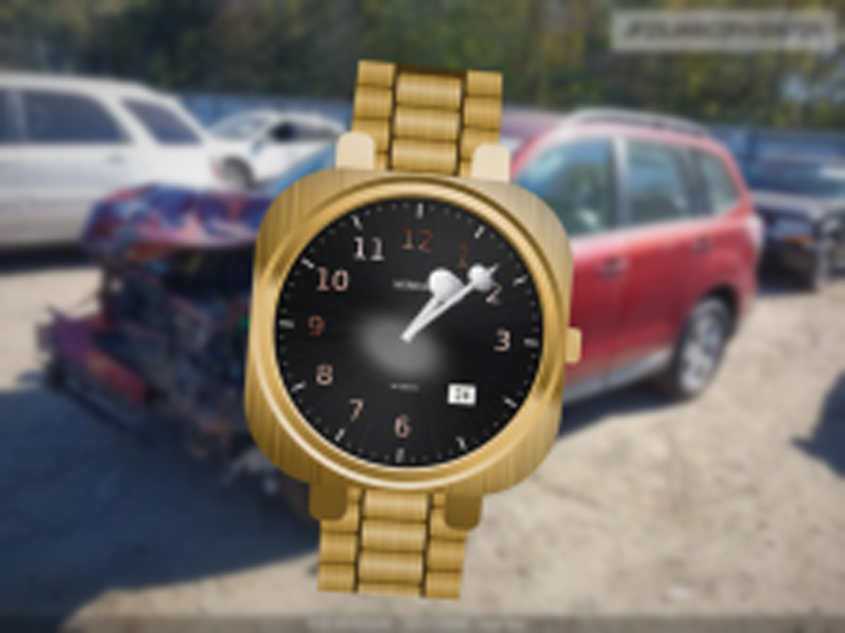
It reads **1:08**
